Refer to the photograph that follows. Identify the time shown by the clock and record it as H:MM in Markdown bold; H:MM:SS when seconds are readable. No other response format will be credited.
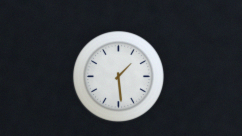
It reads **1:29**
